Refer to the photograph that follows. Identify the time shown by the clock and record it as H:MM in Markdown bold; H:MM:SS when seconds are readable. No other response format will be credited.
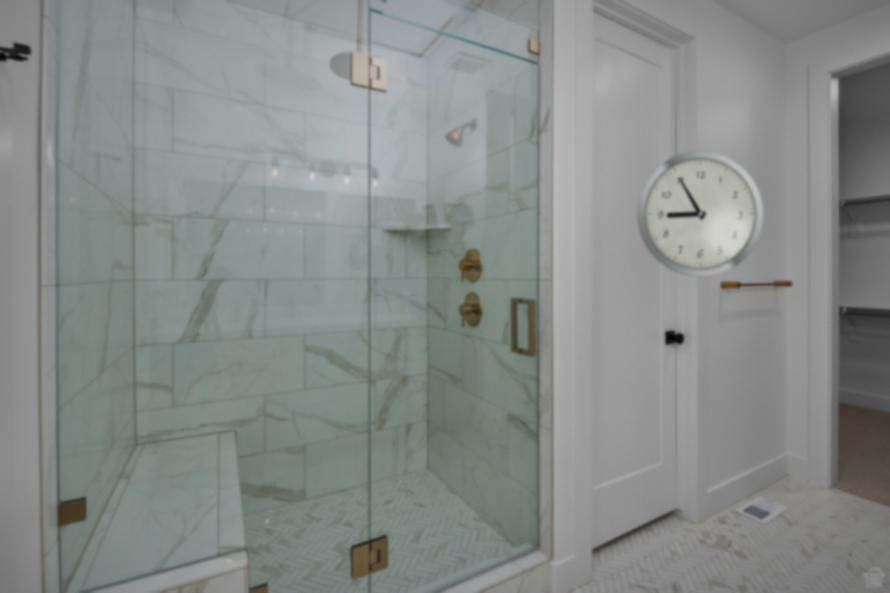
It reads **8:55**
